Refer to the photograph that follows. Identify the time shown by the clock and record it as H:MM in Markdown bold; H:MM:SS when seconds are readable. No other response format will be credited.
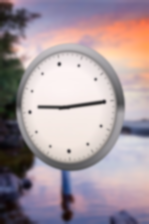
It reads **9:15**
